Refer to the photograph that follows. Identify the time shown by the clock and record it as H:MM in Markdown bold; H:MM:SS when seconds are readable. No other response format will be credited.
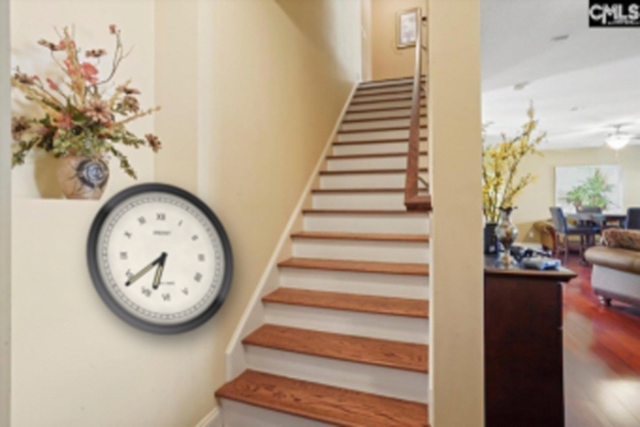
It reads **6:39**
